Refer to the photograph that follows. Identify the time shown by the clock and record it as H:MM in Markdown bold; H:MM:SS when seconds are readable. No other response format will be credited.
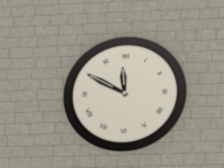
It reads **11:50**
